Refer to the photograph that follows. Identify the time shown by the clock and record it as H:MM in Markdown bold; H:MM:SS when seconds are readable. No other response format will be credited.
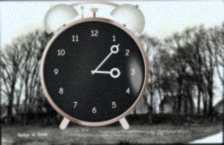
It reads **3:07**
